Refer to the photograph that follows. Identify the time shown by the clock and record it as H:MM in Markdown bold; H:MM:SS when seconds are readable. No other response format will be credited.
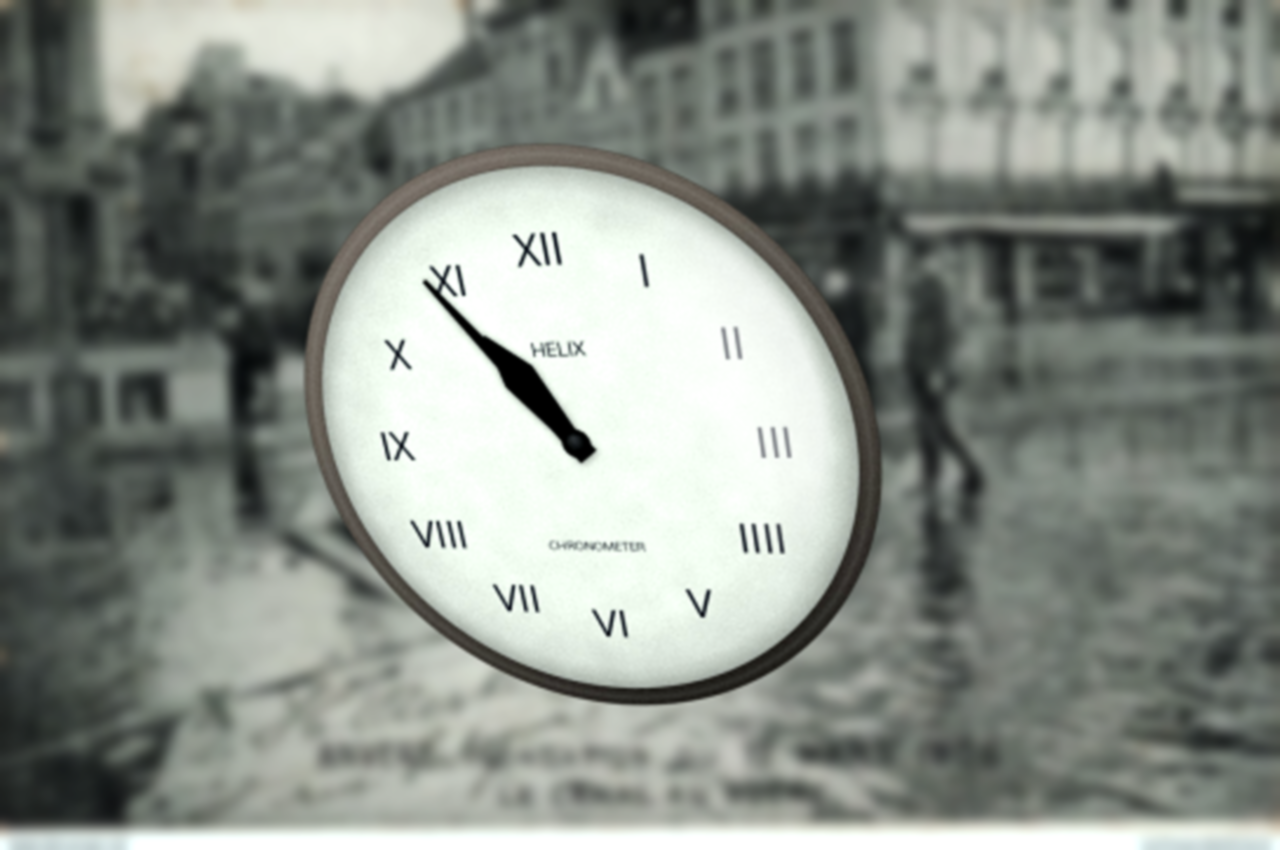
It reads **10:54**
